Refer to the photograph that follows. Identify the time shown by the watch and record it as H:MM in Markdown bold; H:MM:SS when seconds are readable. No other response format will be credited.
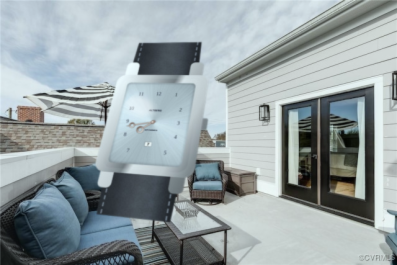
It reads **7:43**
